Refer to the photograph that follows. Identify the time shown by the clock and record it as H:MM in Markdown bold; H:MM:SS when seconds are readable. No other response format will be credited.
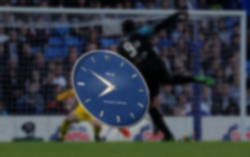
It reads **7:51**
